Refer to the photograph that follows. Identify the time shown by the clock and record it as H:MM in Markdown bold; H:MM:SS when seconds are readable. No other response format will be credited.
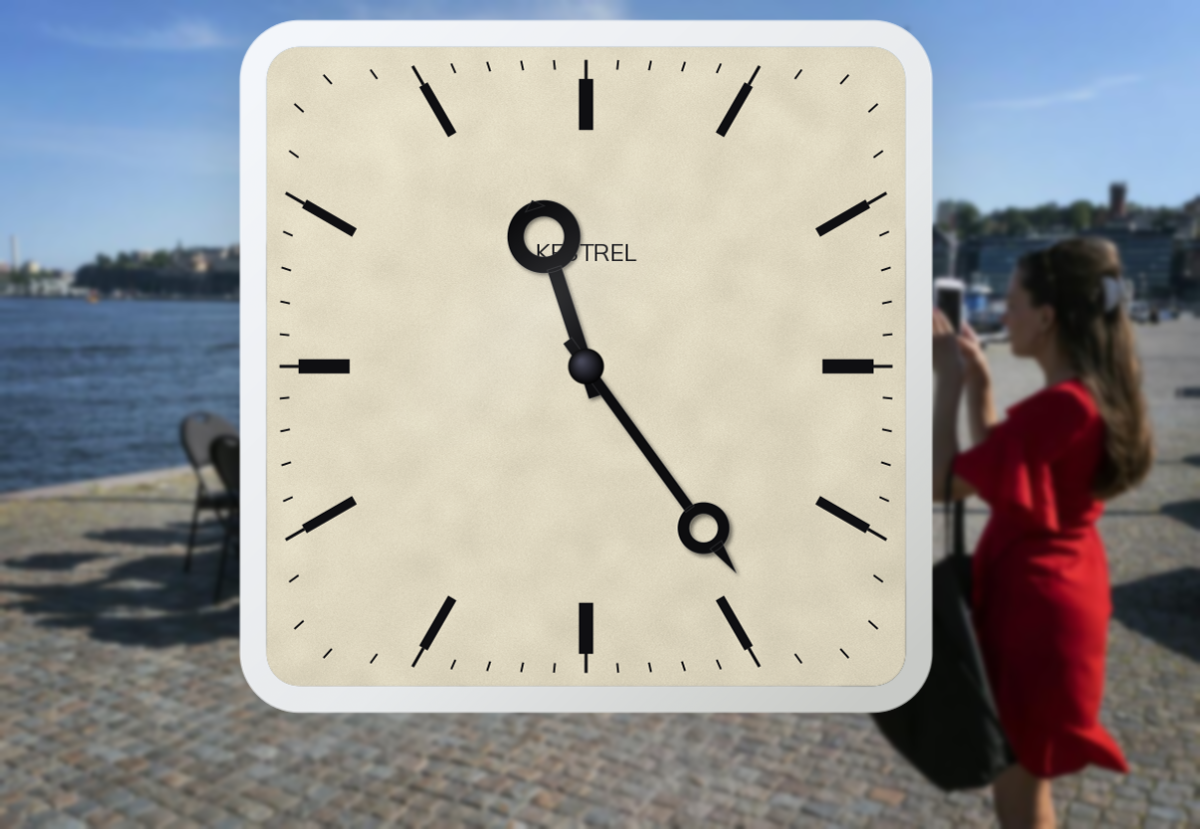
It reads **11:24**
